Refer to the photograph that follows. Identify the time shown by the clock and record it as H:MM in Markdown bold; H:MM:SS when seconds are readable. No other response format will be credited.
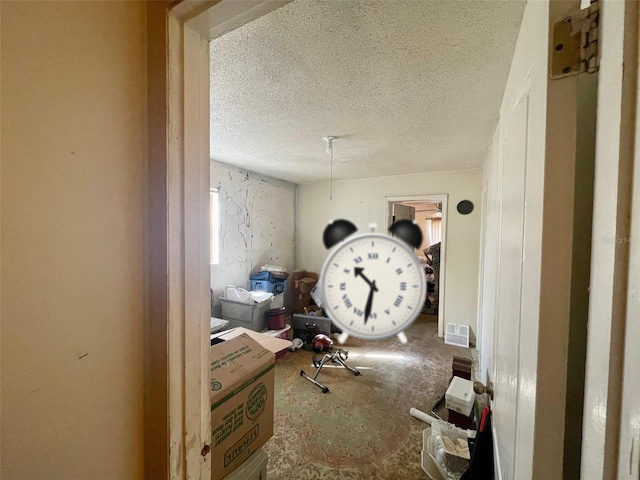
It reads **10:32**
